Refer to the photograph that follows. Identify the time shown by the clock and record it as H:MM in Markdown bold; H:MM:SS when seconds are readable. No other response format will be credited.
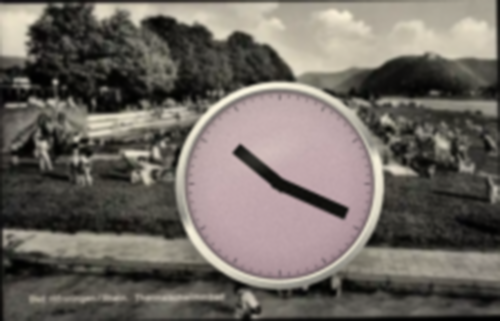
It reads **10:19**
